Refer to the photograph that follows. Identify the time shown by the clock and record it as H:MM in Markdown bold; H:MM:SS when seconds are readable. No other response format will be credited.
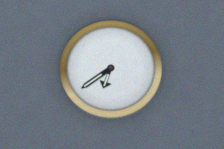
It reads **6:39**
